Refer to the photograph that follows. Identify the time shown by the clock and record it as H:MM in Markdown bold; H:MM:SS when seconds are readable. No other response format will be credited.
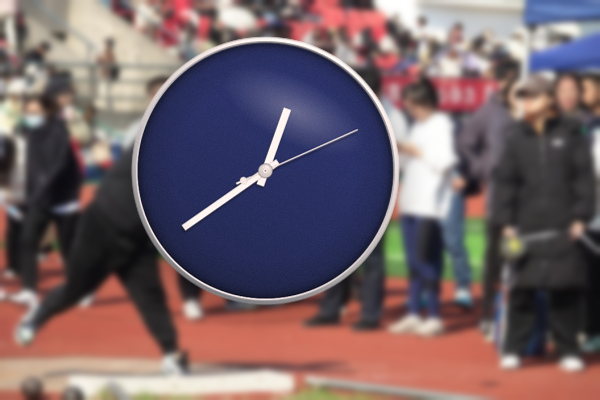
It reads **12:39:11**
